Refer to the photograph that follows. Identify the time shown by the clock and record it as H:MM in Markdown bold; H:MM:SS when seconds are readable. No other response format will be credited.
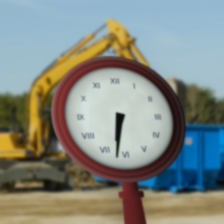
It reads **6:32**
